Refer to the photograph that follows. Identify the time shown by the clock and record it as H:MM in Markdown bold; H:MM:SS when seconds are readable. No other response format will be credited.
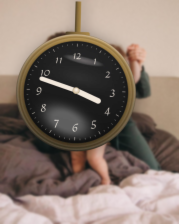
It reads **3:48**
